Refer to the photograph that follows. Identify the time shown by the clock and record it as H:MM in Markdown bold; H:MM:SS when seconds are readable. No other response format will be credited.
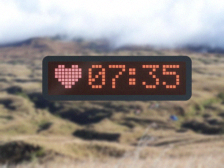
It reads **7:35**
